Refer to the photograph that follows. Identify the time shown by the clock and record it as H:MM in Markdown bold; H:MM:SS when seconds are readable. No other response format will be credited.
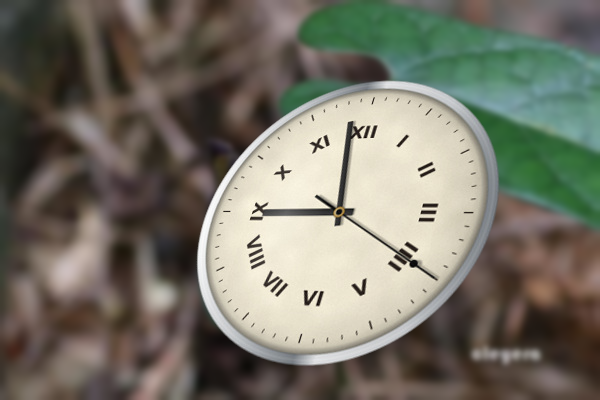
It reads **8:58:20**
